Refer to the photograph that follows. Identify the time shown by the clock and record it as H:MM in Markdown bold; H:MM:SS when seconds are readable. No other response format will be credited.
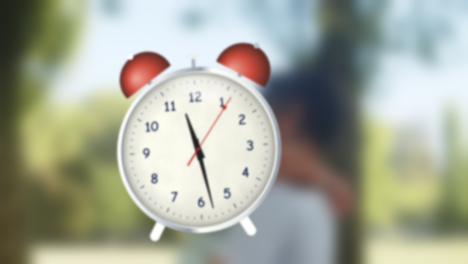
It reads **11:28:06**
